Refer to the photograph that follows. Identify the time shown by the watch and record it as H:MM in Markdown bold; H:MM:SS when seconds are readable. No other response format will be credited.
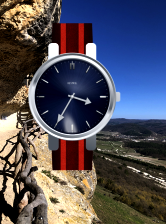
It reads **3:35**
